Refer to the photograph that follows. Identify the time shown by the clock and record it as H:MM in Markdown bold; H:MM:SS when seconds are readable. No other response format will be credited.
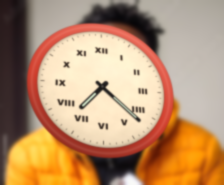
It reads **7:22**
